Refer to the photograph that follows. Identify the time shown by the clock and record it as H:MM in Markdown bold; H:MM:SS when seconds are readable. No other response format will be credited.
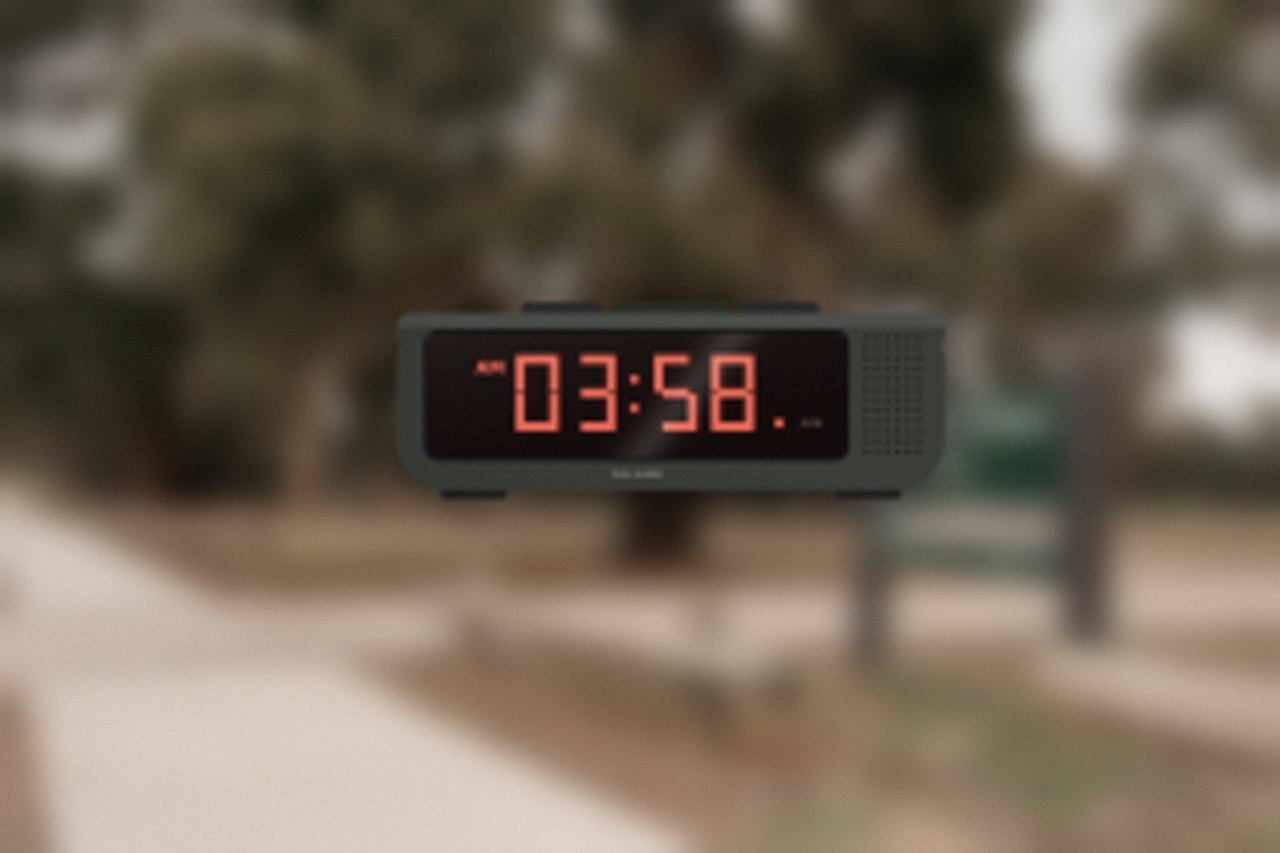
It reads **3:58**
